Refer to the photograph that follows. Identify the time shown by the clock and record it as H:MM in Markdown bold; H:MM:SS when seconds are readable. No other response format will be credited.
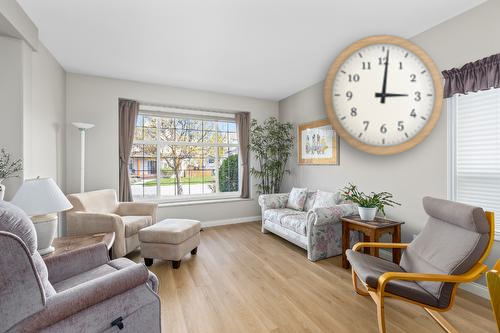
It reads **3:01**
